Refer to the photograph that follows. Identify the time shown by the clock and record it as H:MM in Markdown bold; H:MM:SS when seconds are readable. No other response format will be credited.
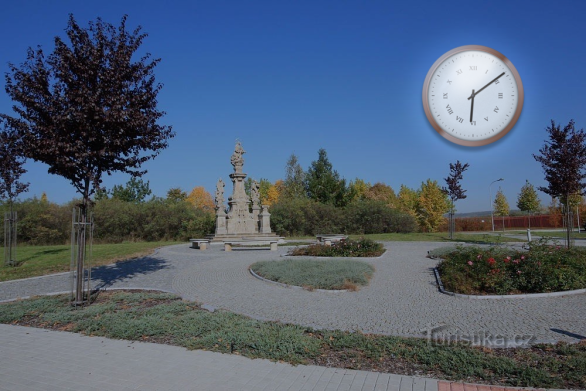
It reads **6:09**
